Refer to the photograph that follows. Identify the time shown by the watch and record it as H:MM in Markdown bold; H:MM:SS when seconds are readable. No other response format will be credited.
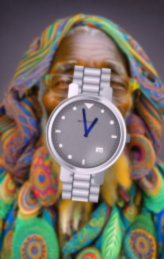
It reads **12:58**
